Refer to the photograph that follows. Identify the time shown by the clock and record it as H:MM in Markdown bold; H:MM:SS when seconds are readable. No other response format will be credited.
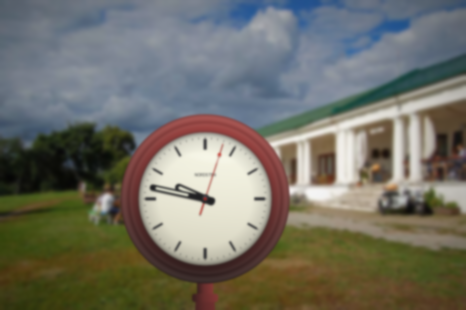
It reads **9:47:03**
